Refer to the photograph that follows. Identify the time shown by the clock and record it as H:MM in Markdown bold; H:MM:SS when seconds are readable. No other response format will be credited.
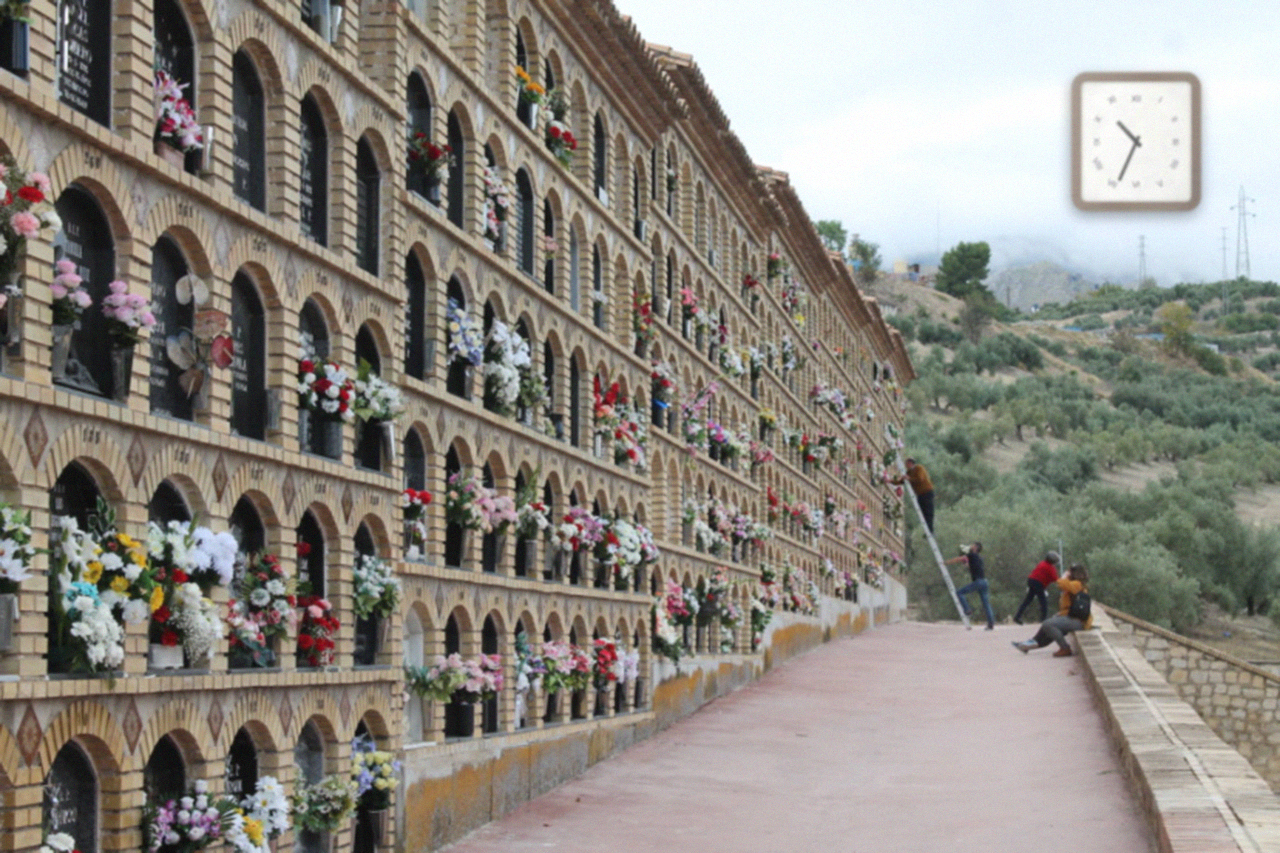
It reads **10:34**
